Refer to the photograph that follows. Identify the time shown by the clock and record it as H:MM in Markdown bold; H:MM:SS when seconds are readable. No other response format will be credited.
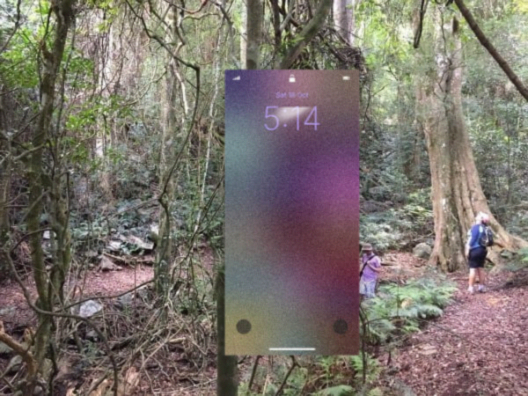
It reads **5:14**
